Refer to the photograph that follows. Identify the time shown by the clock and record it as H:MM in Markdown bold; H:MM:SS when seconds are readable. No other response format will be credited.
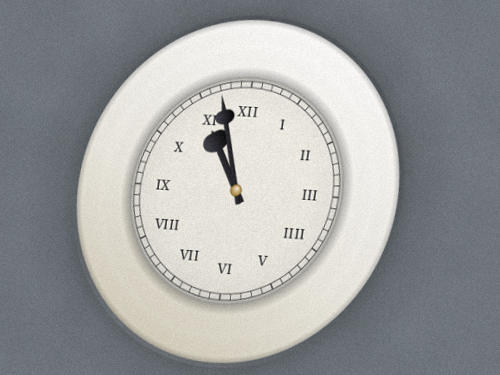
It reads **10:57**
